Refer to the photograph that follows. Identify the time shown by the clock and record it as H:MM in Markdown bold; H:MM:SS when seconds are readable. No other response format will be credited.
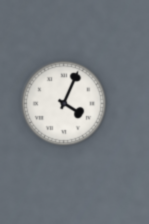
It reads **4:04**
